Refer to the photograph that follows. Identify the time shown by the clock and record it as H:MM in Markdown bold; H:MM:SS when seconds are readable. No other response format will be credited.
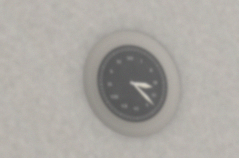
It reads **3:23**
